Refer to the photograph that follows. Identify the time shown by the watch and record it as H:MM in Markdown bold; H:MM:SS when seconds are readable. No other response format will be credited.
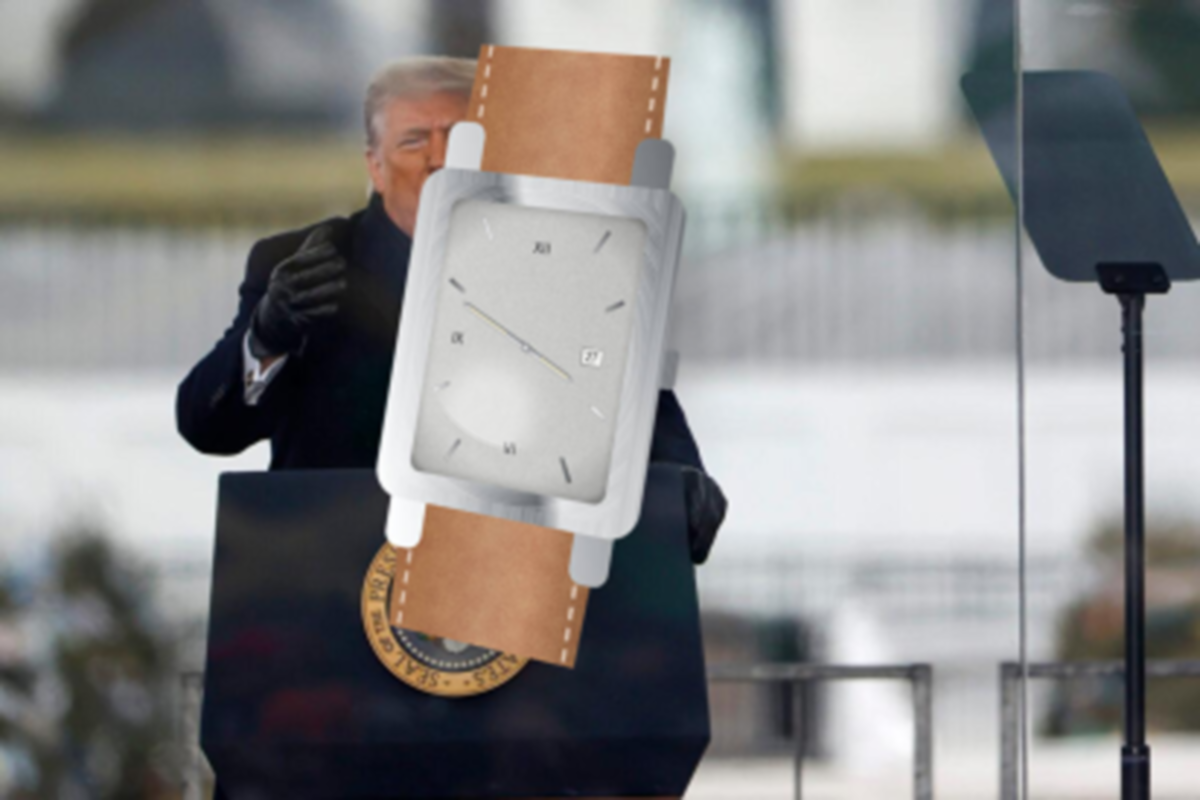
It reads **3:49**
